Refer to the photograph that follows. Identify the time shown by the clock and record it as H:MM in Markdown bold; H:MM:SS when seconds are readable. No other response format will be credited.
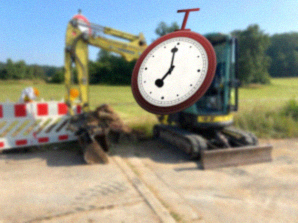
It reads **6:59**
